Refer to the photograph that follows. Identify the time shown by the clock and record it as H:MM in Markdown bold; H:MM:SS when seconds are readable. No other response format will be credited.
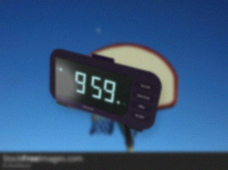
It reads **9:59**
